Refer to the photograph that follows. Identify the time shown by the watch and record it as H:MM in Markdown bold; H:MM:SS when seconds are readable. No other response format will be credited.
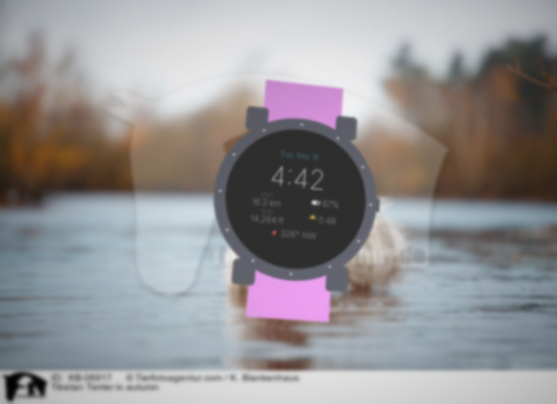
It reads **4:42**
